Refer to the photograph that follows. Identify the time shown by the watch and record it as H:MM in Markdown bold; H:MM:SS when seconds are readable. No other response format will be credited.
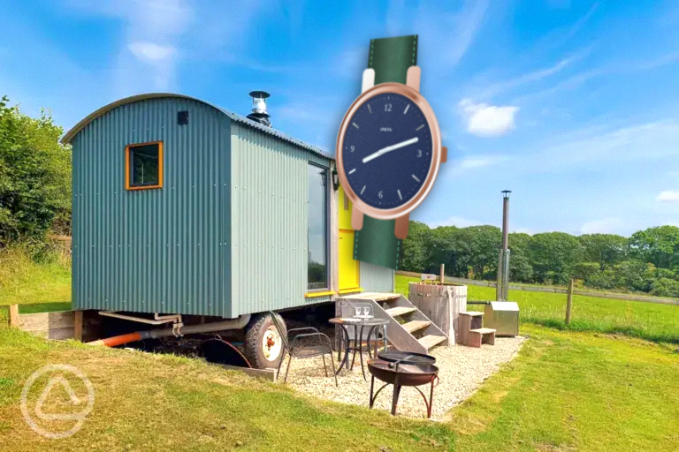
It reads **8:12**
